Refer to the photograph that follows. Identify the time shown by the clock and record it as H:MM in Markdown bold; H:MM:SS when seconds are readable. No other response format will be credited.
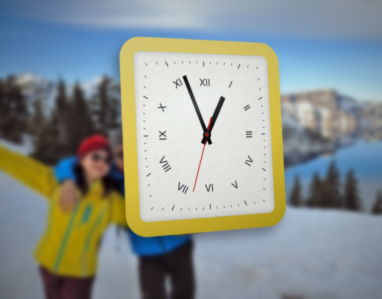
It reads **12:56:33**
